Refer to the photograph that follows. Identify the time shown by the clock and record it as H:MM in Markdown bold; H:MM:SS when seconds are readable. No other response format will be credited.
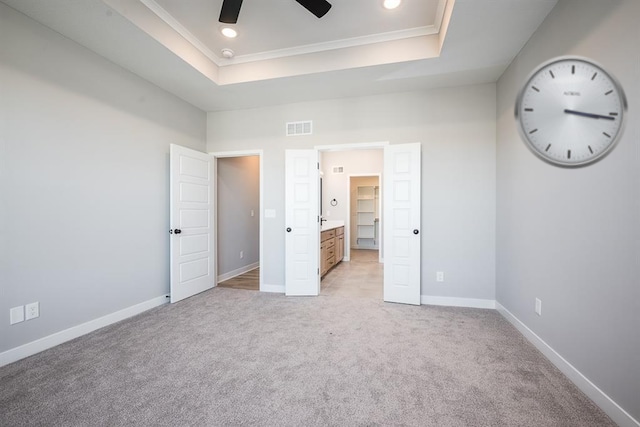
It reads **3:16**
